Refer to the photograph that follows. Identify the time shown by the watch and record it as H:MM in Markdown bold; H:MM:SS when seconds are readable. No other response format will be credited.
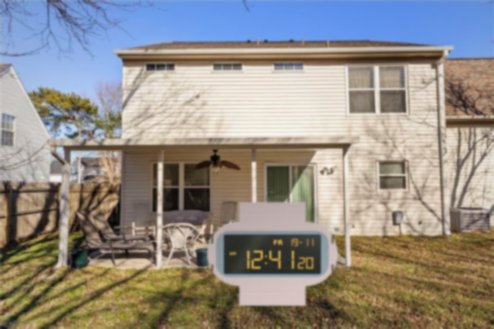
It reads **12:41:20**
